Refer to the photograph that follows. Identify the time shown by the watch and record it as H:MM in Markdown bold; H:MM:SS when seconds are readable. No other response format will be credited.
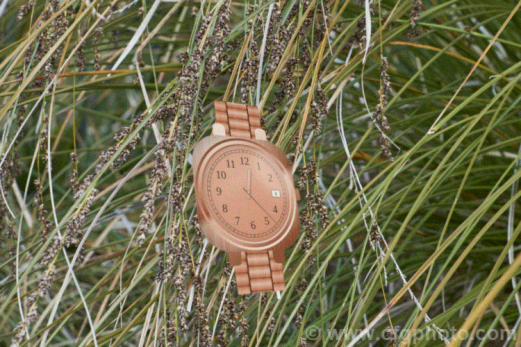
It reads **12:23**
